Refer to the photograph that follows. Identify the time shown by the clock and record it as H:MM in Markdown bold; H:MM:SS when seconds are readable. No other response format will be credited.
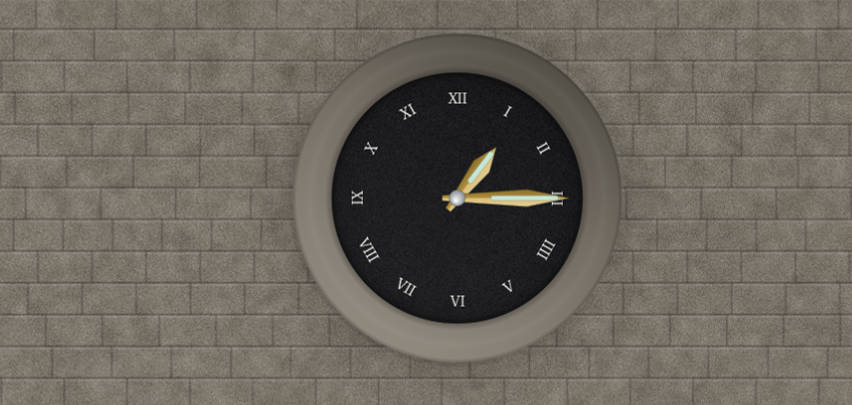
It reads **1:15**
